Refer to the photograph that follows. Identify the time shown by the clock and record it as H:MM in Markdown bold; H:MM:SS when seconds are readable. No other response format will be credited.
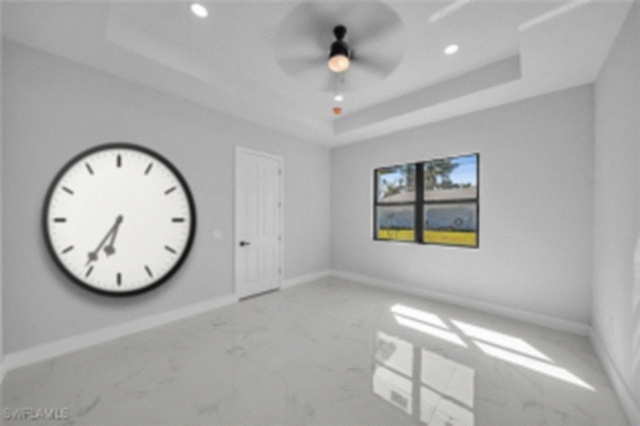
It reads **6:36**
